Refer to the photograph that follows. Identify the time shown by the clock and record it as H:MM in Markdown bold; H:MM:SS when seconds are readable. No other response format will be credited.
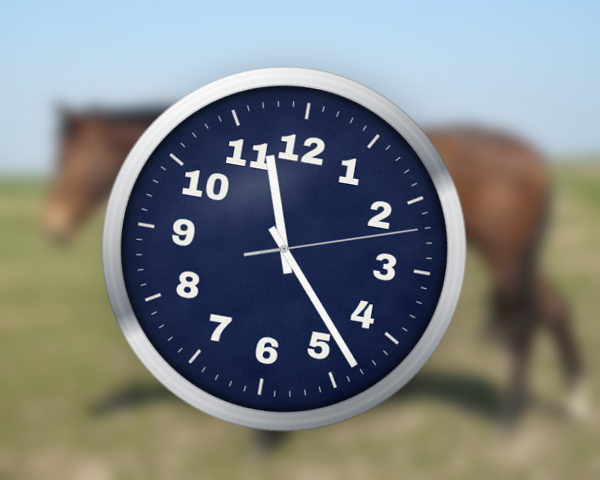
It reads **11:23:12**
